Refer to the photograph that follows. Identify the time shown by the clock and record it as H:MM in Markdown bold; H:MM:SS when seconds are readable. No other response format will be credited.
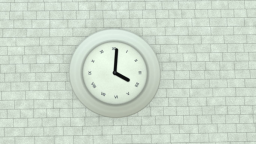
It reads **4:01**
